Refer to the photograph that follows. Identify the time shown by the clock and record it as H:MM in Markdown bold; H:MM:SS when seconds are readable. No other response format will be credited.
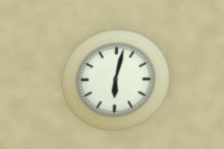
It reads **6:02**
